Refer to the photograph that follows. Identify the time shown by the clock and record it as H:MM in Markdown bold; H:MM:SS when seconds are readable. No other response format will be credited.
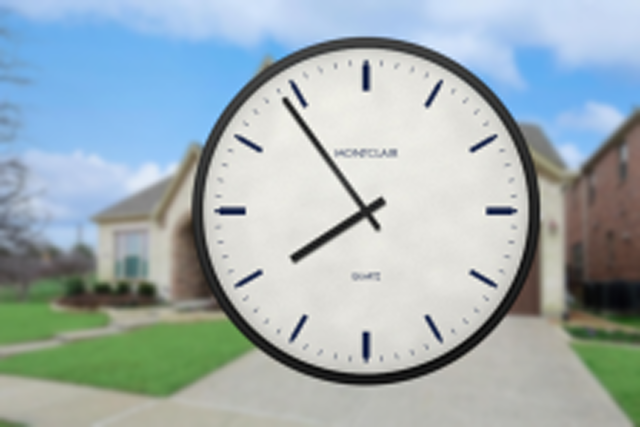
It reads **7:54**
